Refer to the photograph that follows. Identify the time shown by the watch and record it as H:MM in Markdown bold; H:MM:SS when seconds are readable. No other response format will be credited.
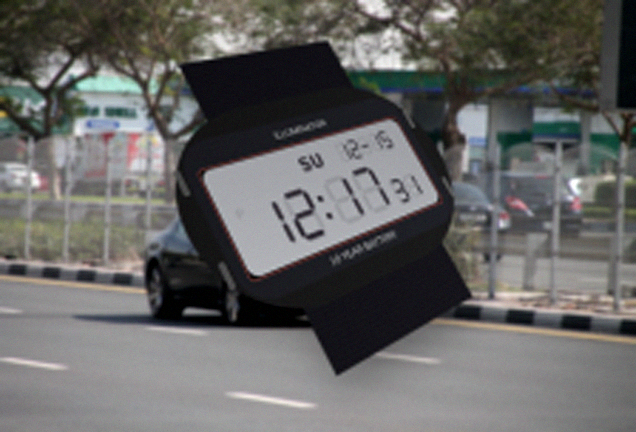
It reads **12:17:31**
